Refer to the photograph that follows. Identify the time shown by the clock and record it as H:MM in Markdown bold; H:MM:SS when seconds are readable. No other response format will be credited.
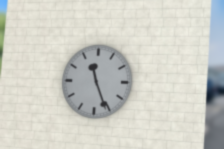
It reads **11:26**
